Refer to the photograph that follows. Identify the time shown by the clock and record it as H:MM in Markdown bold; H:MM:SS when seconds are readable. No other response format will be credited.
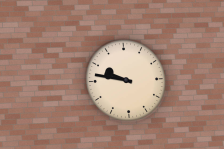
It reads **9:47**
